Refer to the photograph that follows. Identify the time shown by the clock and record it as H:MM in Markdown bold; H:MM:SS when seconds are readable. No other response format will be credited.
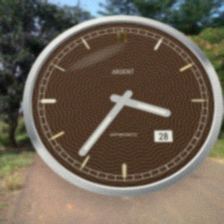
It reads **3:36**
